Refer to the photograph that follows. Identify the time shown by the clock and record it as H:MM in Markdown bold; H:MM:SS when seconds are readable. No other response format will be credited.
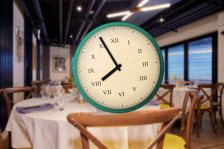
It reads **7:56**
